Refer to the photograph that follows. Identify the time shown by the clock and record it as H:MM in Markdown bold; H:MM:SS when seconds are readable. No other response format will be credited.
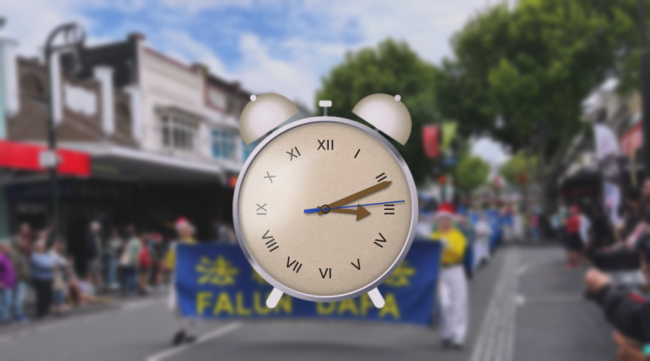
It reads **3:11:14**
